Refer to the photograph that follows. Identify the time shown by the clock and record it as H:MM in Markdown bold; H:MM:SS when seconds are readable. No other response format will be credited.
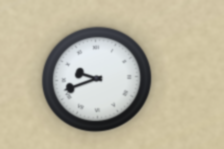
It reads **9:42**
